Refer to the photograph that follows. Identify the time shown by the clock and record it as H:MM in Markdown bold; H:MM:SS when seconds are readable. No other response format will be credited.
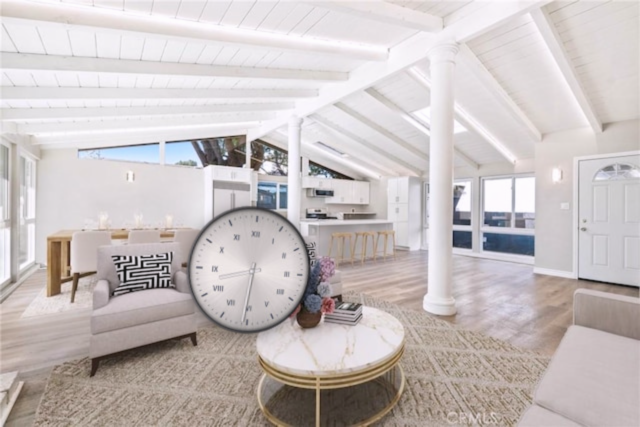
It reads **8:31**
